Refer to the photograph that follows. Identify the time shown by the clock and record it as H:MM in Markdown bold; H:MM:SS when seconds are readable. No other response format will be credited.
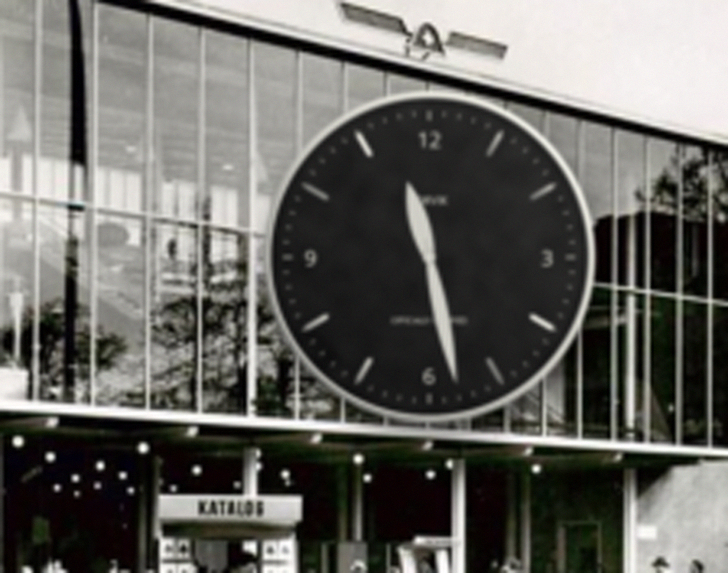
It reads **11:28**
